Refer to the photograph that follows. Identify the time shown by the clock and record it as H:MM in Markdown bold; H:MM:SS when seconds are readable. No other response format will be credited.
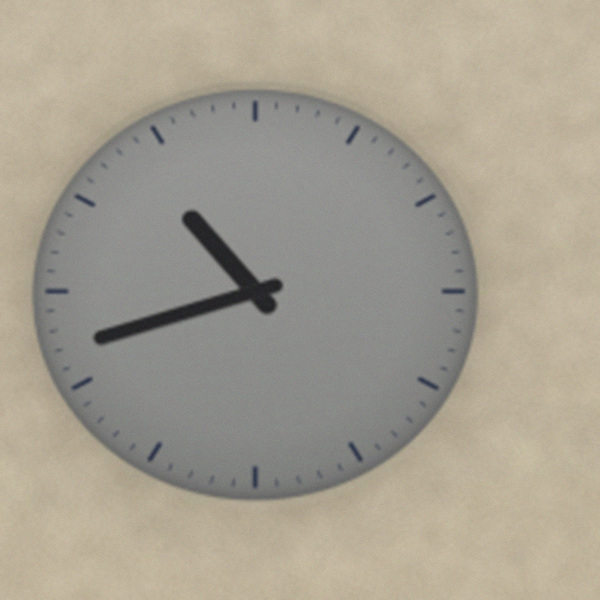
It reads **10:42**
